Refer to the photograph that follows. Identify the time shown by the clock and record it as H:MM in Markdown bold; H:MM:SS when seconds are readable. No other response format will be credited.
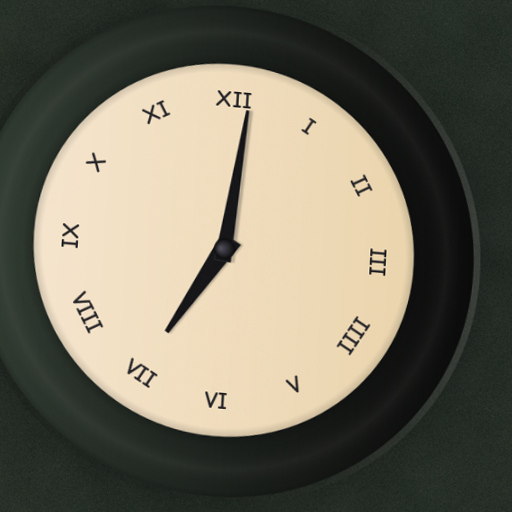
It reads **7:01**
